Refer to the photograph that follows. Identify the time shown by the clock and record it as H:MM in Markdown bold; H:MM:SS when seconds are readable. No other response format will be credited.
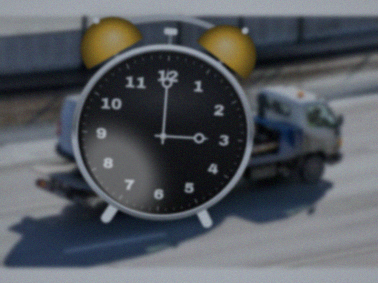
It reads **3:00**
